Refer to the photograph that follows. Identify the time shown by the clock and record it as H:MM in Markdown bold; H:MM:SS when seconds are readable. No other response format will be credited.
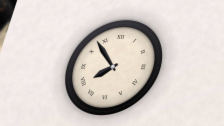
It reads **7:53**
